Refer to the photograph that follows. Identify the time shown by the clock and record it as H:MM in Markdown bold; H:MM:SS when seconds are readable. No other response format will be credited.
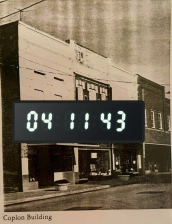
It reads **4:11:43**
